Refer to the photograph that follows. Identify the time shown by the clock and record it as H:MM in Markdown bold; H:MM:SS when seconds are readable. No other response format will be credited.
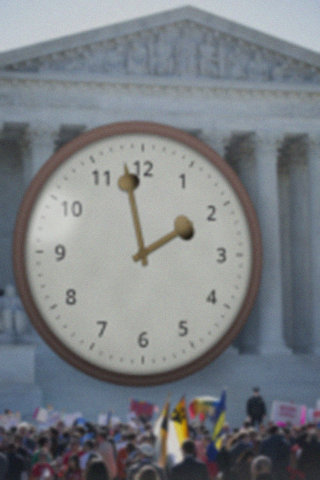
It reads **1:58**
